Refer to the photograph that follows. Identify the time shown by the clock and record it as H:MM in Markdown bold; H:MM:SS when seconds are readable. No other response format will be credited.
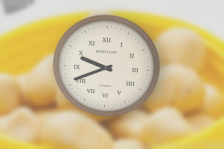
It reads **9:41**
